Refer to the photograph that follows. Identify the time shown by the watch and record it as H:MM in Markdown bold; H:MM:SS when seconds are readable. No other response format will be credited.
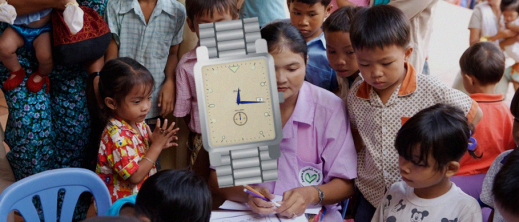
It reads **12:16**
